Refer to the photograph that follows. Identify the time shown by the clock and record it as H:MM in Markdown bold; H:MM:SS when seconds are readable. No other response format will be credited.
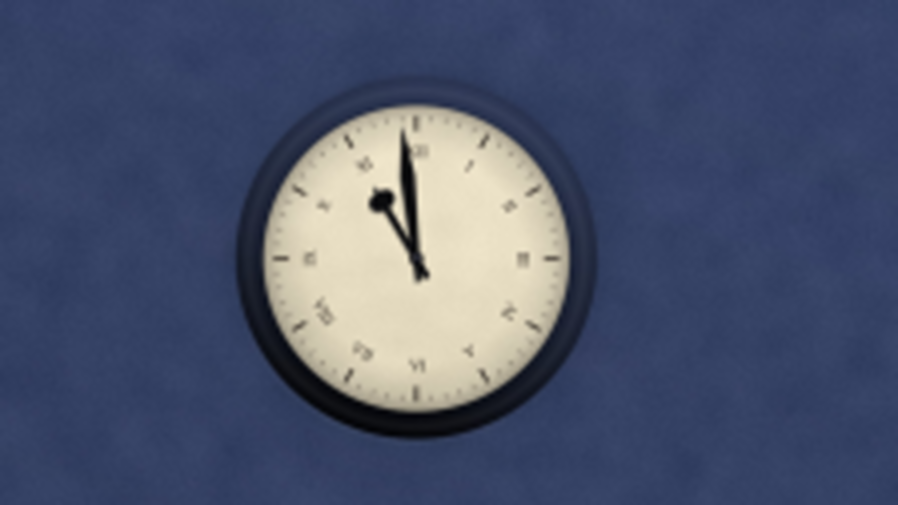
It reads **10:59**
